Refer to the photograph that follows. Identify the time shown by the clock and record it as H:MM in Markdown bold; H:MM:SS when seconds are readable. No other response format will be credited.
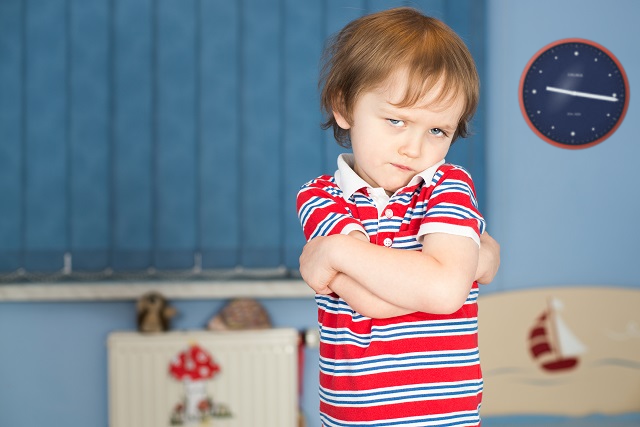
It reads **9:16**
